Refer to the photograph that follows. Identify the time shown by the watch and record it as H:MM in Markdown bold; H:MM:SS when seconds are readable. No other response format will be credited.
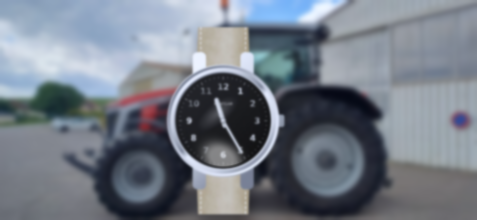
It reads **11:25**
